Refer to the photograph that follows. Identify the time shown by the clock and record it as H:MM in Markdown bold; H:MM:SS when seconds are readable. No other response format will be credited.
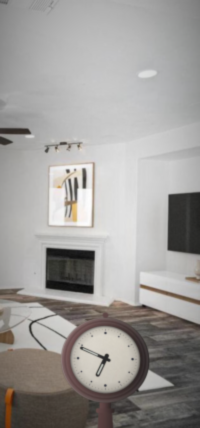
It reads **6:49**
